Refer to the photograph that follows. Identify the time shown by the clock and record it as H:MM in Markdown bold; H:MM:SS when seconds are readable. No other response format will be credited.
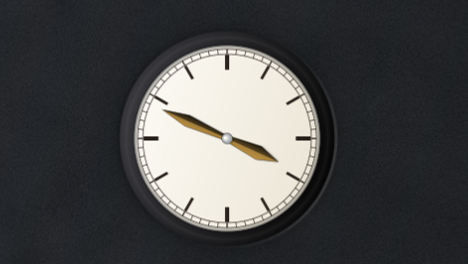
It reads **3:49**
